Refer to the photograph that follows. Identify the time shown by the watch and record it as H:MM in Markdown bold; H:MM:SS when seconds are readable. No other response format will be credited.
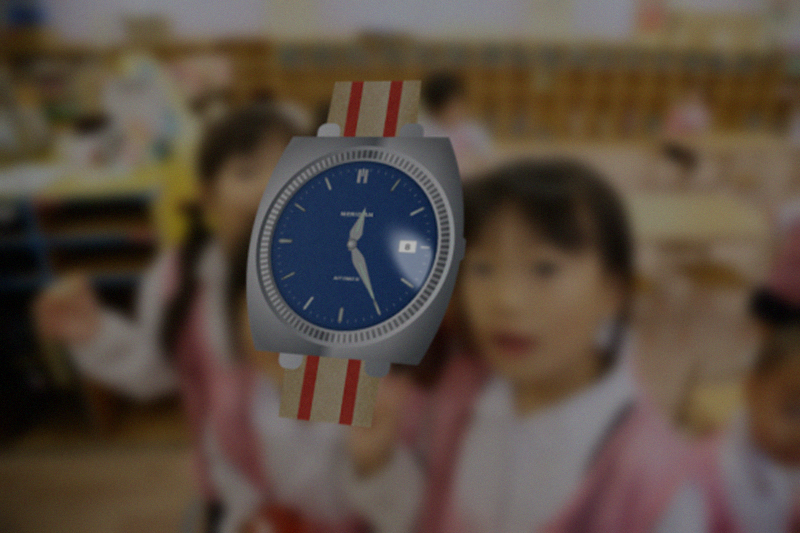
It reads **12:25**
